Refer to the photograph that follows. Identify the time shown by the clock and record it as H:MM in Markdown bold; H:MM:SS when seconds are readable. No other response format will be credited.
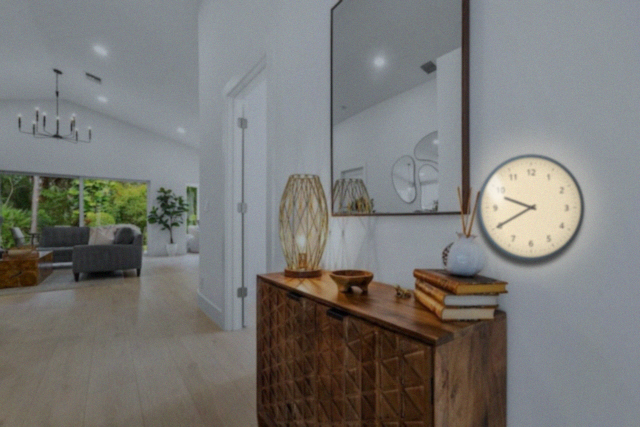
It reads **9:40**
